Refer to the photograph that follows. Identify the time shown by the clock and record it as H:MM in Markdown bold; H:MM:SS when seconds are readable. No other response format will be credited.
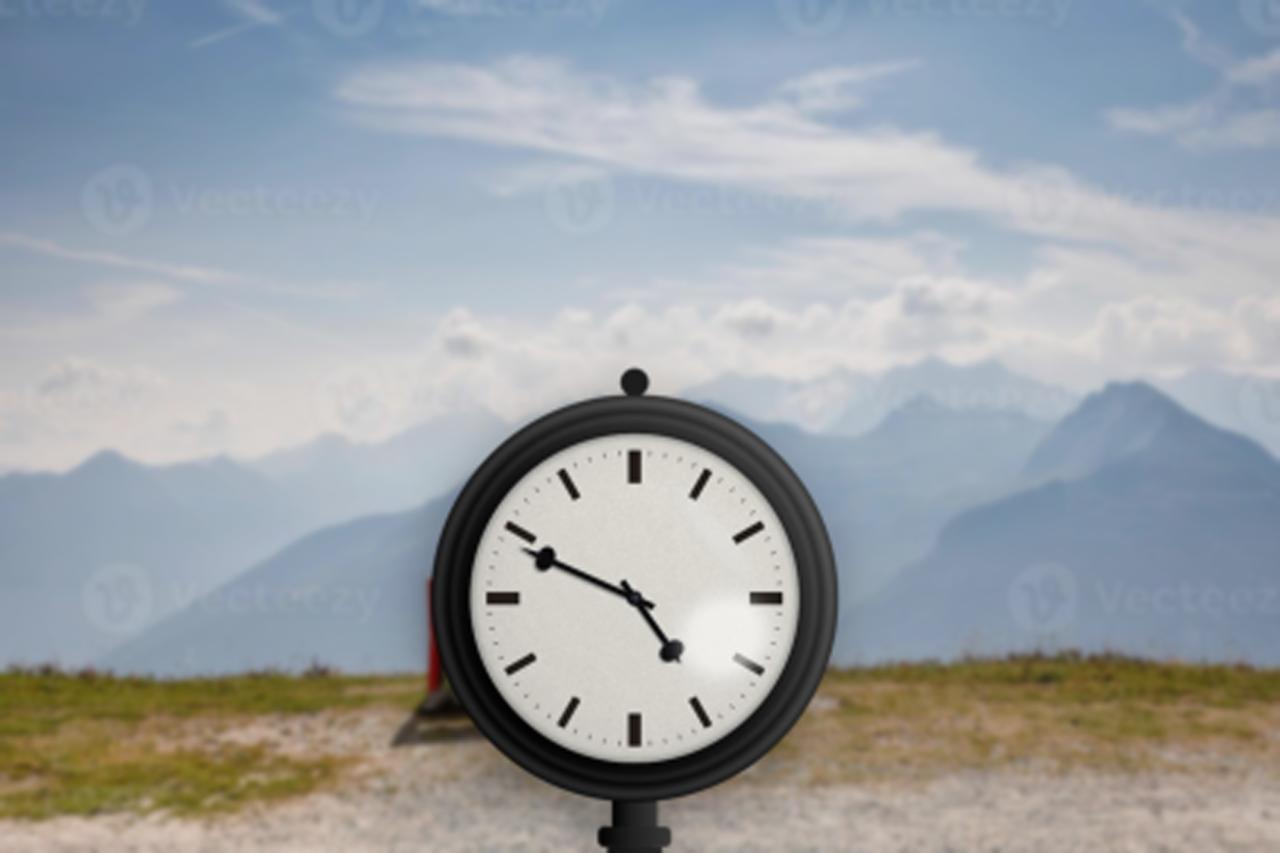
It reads **4:49**
